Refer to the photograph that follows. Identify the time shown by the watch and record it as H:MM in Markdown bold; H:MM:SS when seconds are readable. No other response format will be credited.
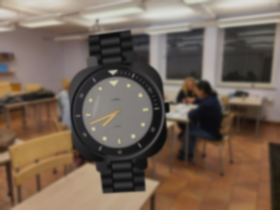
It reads **7:42**
